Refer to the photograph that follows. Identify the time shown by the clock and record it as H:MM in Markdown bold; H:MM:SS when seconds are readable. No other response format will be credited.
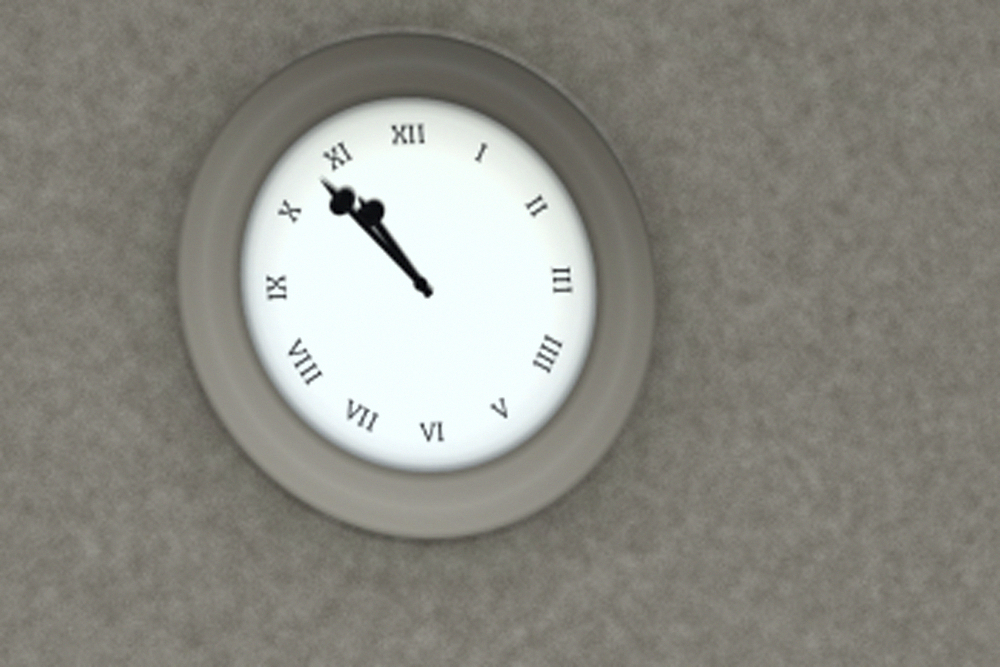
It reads **10:53**
